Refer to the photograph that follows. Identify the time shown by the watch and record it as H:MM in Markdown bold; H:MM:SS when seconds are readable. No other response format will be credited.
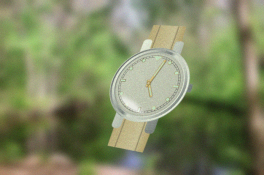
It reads **5:03**
